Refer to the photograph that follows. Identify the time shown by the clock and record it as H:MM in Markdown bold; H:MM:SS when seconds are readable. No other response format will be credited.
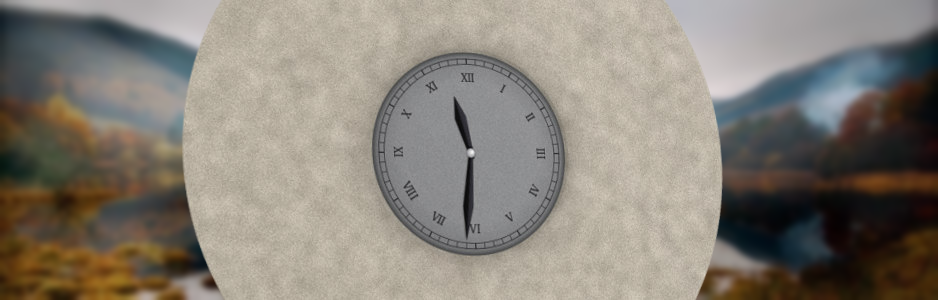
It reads **11:31**
